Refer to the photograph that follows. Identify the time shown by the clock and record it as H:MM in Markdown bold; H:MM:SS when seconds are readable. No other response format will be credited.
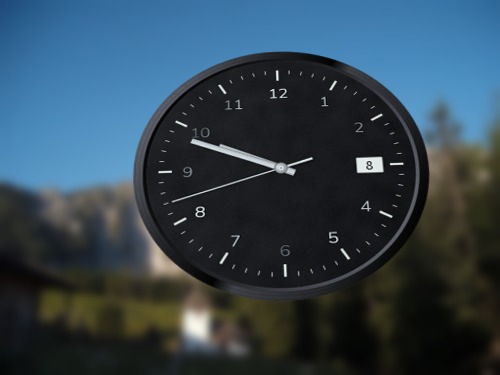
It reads **9:48:42**
